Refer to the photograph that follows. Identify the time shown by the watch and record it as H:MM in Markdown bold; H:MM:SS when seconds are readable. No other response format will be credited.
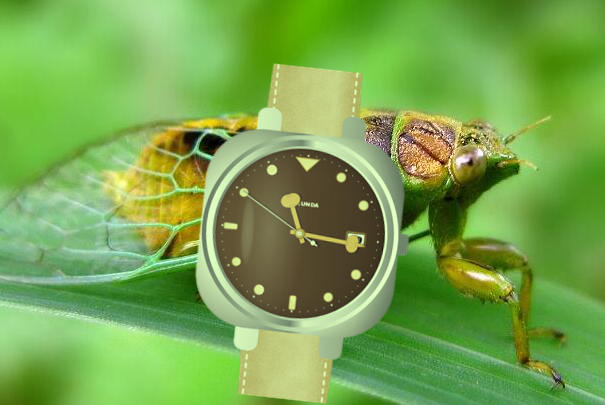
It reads **11:15:50**
